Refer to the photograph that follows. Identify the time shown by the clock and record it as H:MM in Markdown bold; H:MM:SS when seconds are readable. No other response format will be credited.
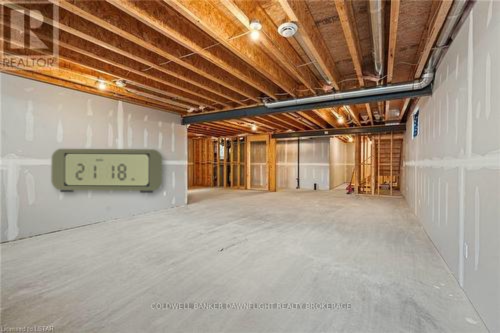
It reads **21:18**
